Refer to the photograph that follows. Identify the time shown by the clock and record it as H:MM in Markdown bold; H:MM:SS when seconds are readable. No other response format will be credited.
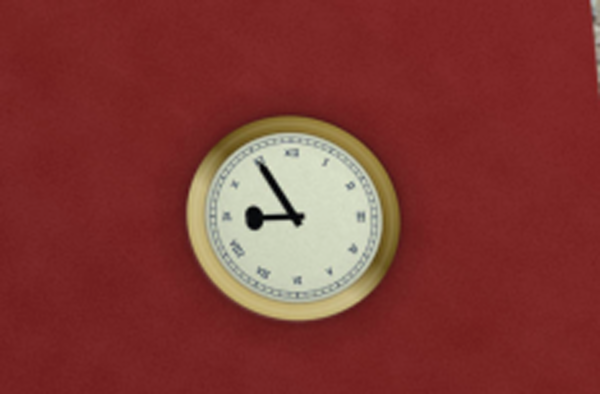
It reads **8:55**
